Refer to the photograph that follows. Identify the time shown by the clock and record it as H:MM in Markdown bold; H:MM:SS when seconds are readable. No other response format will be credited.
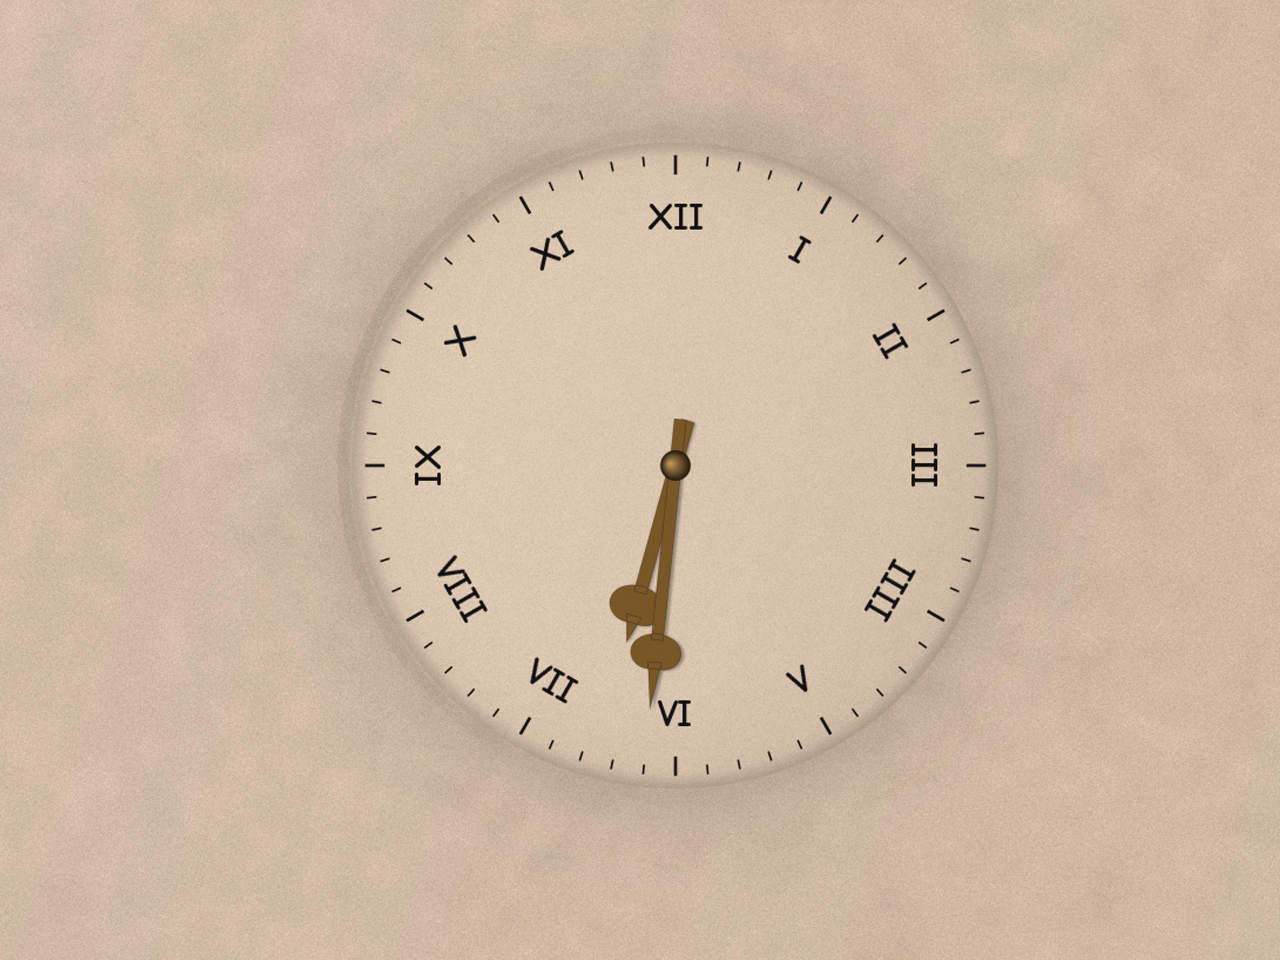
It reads **6:31**
